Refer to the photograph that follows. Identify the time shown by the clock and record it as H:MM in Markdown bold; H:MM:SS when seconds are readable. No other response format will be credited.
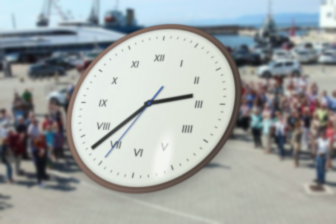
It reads **2:37:35**
